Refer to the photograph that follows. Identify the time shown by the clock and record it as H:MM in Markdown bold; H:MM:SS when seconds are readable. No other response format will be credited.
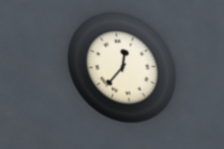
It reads **12:38**
